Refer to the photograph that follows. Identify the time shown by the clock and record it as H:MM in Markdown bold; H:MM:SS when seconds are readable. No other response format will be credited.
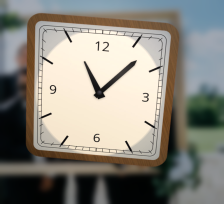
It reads **11:07**
